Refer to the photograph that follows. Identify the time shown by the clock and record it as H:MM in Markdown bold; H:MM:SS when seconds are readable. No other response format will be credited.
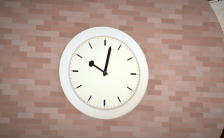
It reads **10:02**
